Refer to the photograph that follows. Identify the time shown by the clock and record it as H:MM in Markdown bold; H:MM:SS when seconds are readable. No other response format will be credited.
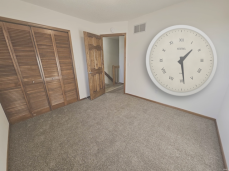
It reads **1:29**
